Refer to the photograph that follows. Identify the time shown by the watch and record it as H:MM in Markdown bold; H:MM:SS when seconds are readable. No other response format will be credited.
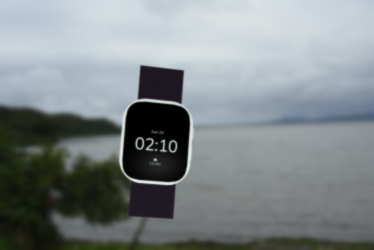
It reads **2:10**
